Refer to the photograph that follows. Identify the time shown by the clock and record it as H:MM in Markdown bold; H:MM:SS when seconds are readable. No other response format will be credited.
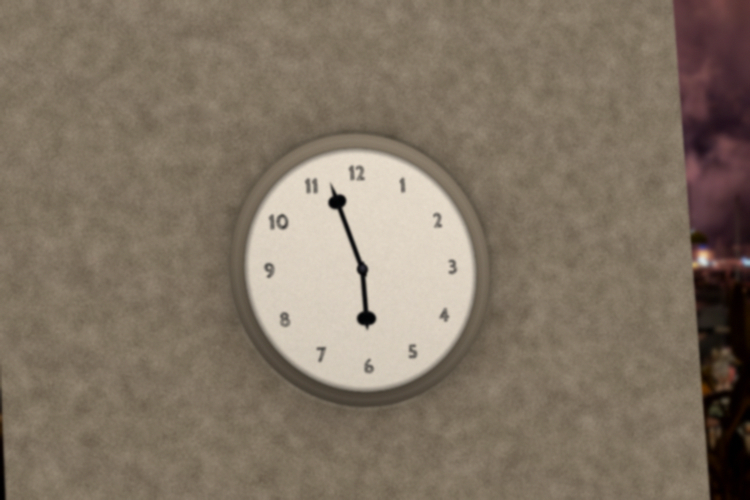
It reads **5:57**
